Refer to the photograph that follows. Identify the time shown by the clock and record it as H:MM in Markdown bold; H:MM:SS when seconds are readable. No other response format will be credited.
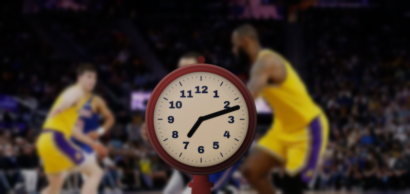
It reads **7:12**
